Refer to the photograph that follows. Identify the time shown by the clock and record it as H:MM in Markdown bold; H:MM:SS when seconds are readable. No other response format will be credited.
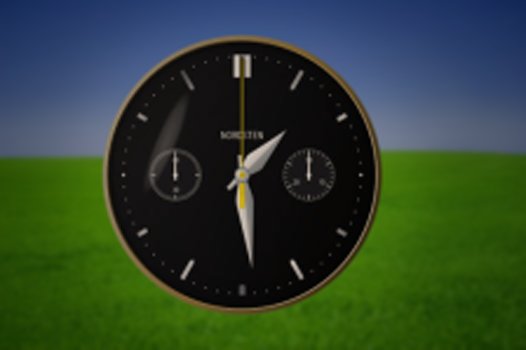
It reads **1:29**
